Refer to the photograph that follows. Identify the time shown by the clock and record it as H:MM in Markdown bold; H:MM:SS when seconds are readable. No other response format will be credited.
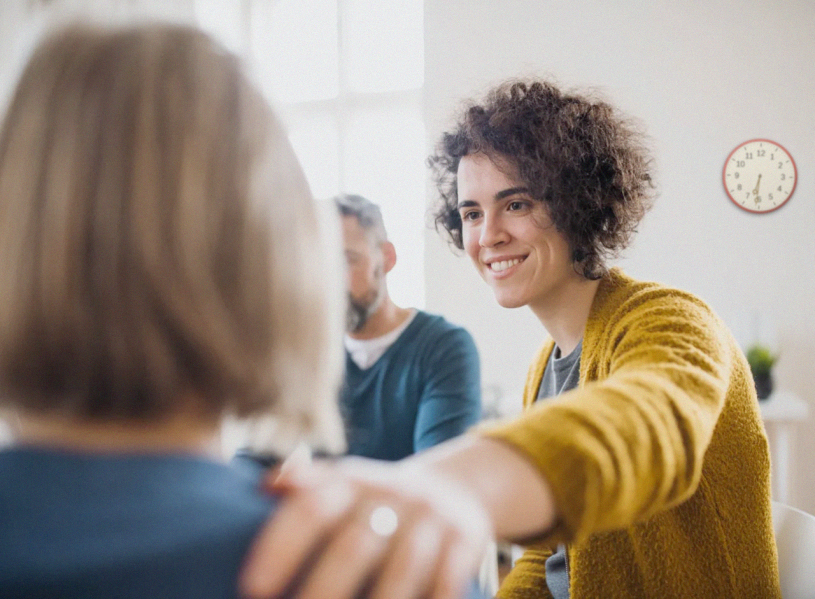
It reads **6:31**
